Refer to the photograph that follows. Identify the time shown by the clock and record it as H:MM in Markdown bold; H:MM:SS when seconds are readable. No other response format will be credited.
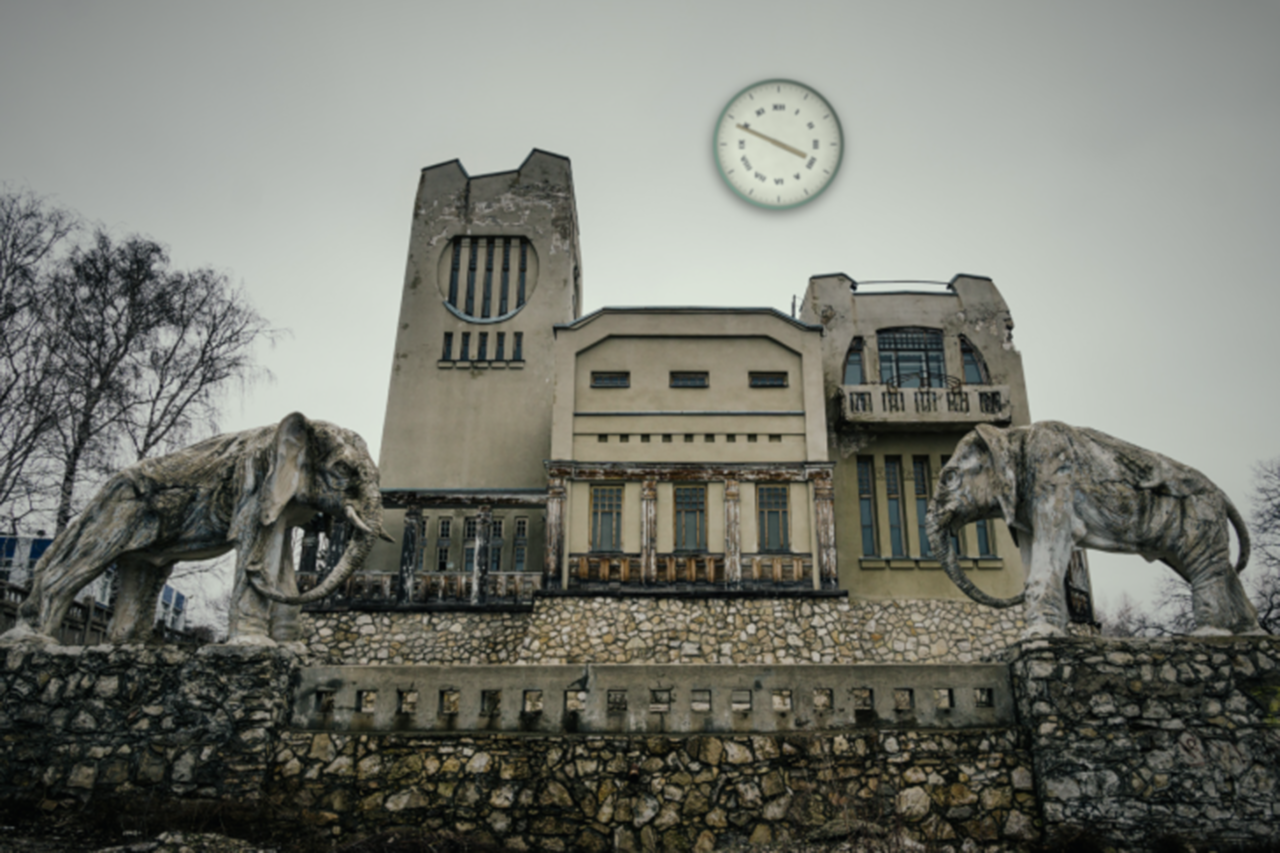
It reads **3:49**
